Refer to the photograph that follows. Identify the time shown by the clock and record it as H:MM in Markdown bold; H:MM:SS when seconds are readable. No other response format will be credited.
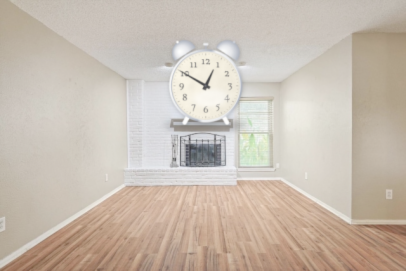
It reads **12:50**
